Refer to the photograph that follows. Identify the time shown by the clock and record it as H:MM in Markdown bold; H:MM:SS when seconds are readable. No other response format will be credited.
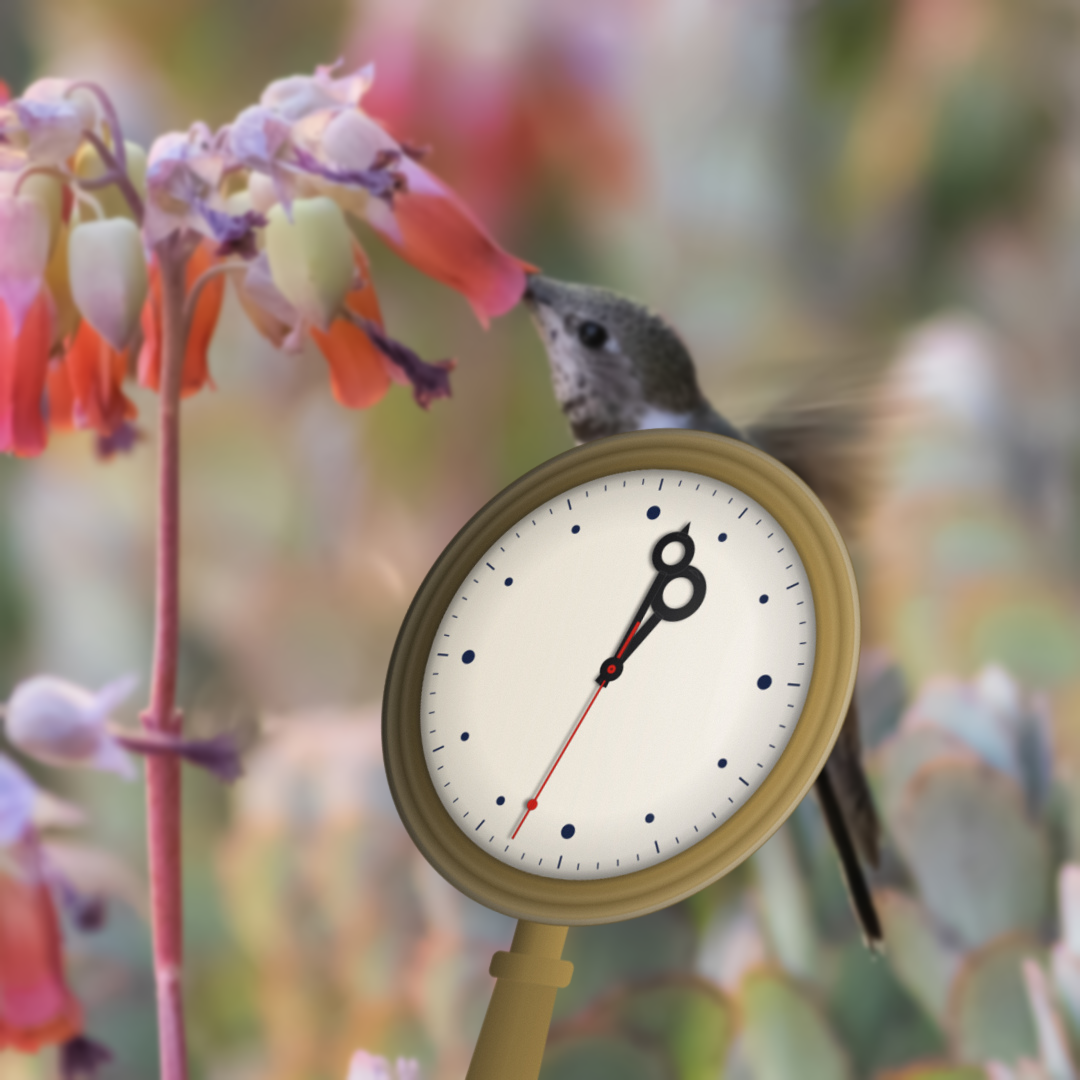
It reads **1:02:33**
